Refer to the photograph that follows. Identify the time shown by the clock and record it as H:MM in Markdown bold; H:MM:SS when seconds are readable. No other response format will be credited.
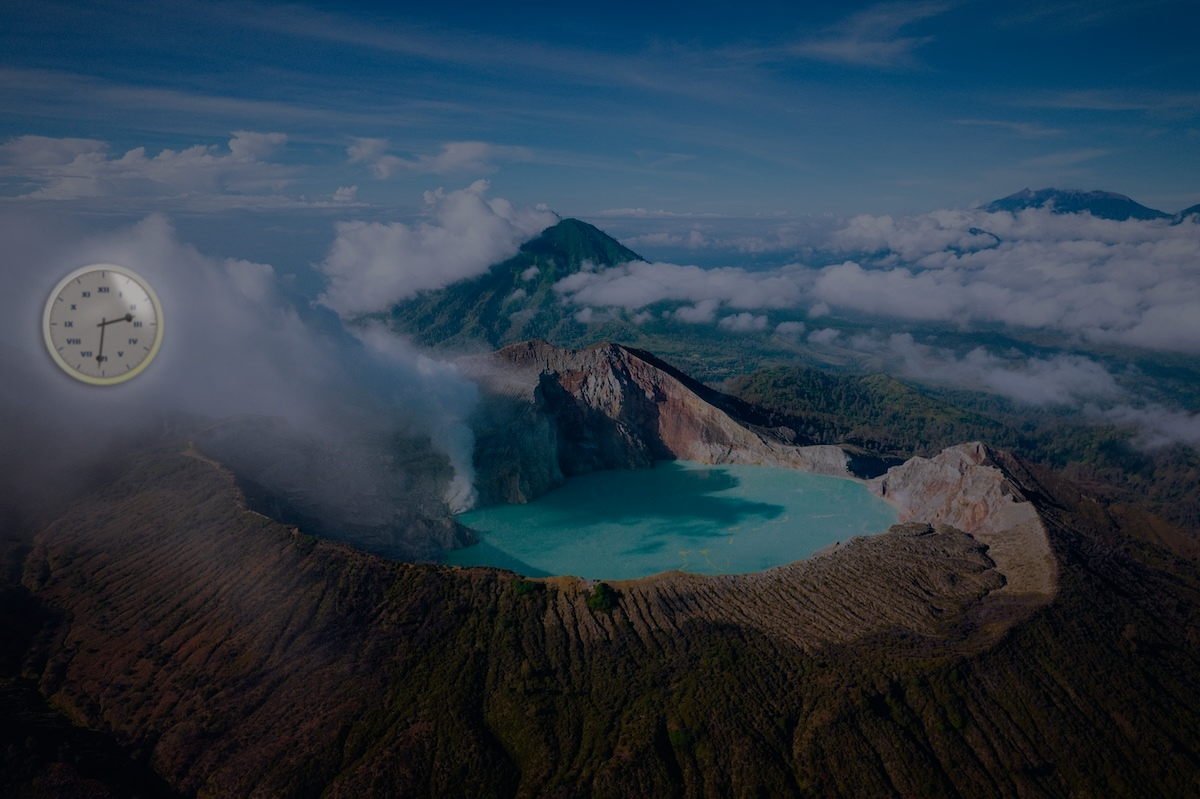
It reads **2:31**
